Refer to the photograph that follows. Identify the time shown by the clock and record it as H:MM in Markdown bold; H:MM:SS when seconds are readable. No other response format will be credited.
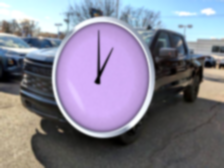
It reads **1:00**
